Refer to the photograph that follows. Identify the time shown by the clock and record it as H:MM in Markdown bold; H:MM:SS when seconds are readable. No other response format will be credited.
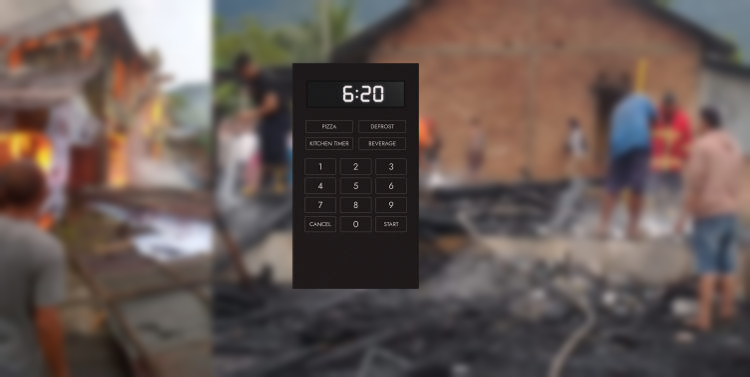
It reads **6:20**
